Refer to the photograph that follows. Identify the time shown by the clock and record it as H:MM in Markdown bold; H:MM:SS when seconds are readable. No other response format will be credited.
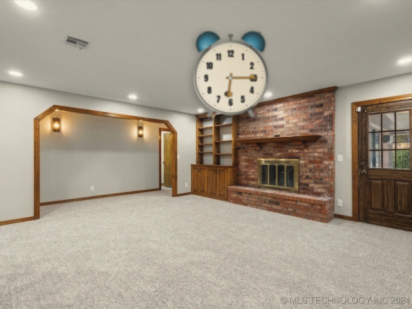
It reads **6:15**
